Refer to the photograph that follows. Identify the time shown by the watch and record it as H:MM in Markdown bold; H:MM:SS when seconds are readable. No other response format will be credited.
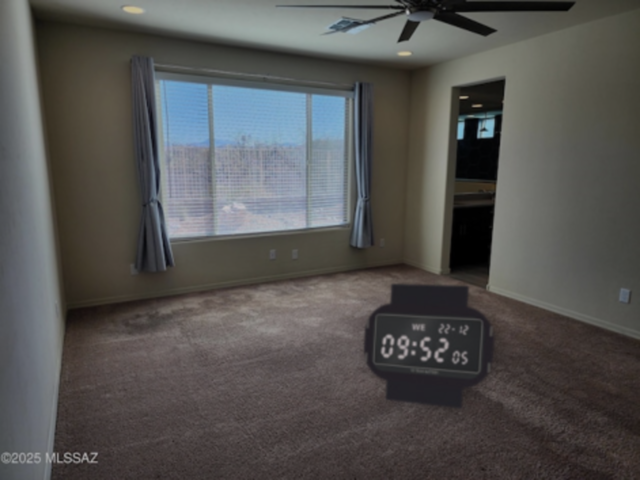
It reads **9:52**
